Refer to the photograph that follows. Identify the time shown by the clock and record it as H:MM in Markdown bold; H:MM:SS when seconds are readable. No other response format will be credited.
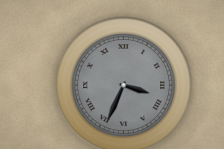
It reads **3:34**
